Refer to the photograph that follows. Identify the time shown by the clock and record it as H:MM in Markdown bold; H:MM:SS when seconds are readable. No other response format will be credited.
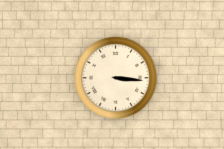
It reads **3:16**
